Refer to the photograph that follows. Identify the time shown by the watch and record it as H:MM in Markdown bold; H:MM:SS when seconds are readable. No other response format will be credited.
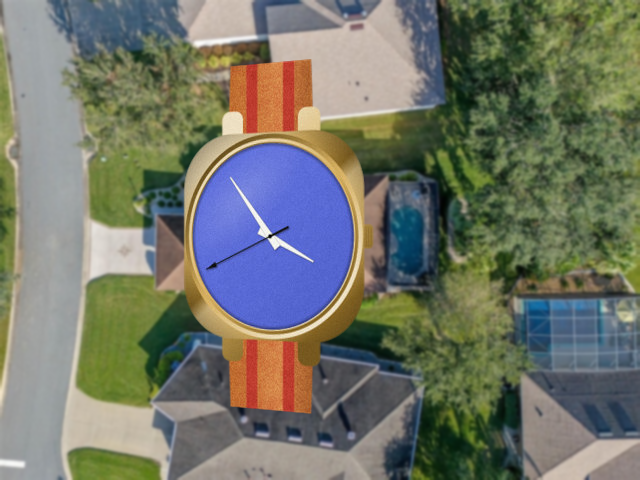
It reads **3:53:41**
